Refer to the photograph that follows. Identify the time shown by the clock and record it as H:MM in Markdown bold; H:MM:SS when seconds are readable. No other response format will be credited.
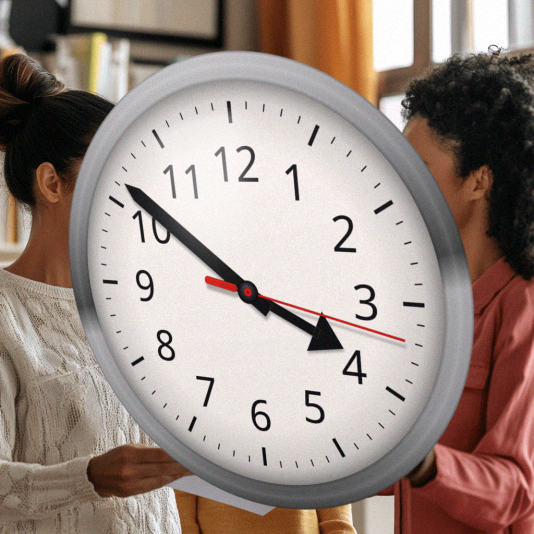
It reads **3:51:17**
